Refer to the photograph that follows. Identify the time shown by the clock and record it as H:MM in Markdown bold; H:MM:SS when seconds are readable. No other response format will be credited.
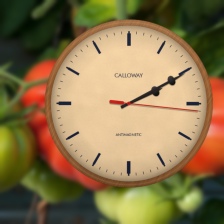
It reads **2:10:16**
